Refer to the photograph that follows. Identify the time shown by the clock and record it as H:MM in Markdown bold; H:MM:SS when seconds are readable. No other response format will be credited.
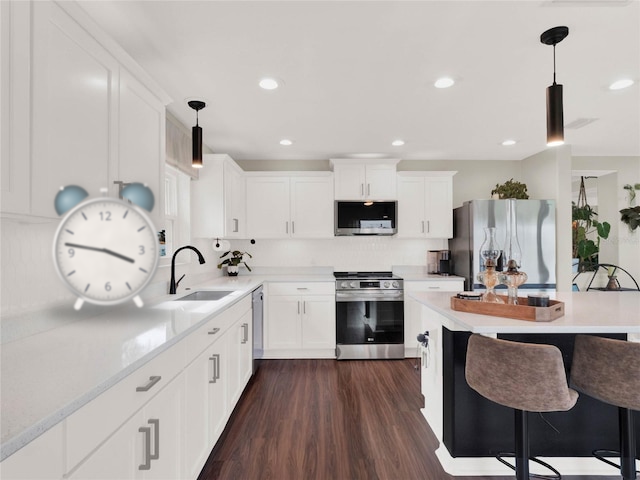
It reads **3:47**
